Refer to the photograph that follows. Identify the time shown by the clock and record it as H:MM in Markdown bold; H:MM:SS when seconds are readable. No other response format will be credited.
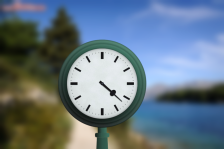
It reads **4:22**
